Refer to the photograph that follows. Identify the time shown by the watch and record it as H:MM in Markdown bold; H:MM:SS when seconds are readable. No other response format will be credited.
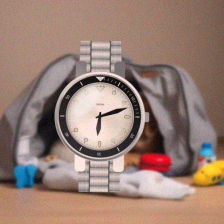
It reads **6:12**
